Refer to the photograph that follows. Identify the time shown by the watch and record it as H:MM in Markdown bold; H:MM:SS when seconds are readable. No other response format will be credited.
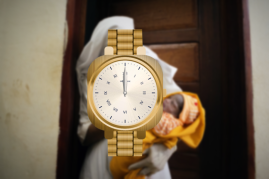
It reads **12:00**
